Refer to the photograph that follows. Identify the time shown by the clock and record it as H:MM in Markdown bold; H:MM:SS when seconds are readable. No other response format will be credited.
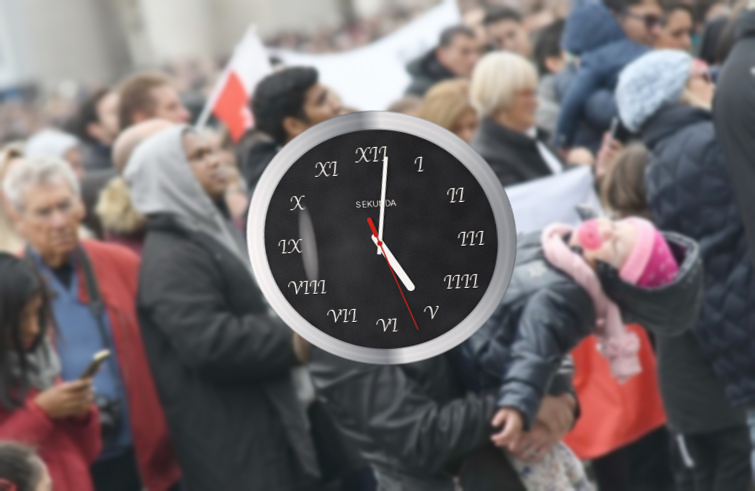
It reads **5:01:27**
